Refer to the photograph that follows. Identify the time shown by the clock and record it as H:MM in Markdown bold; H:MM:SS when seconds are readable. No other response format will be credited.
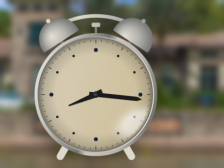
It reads **8:16**
